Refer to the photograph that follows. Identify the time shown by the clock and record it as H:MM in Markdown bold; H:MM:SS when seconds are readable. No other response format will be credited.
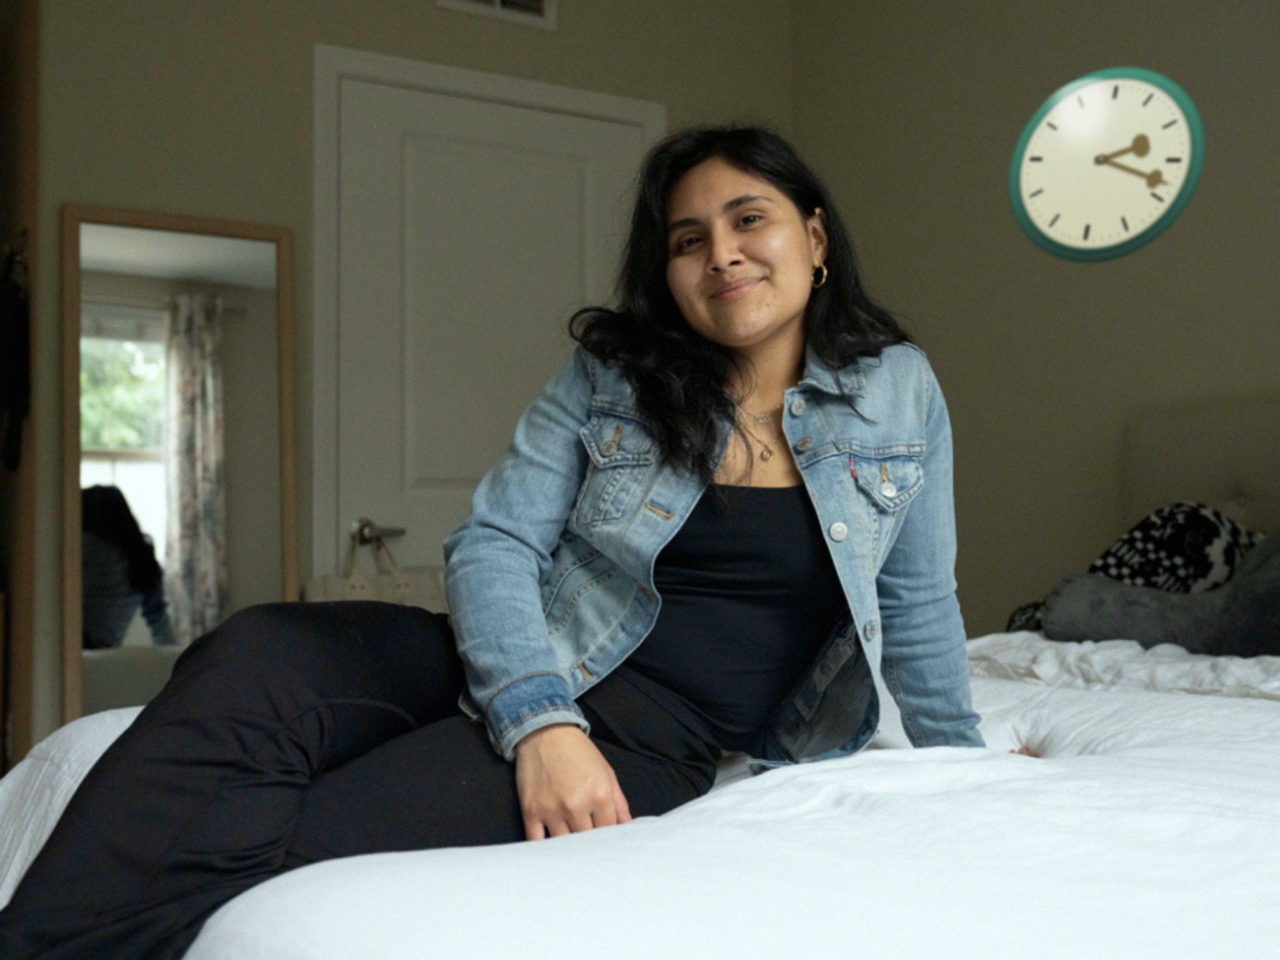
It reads **2:18**
